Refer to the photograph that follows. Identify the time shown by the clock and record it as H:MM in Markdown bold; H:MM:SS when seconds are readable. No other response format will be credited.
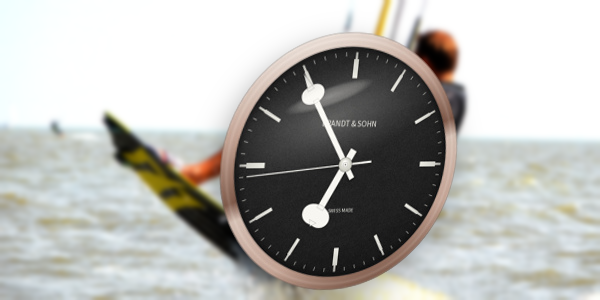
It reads **6:54:44**
